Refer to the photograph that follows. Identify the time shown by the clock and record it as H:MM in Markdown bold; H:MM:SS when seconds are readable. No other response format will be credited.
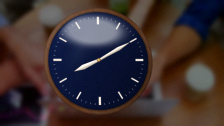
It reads **8:10**
